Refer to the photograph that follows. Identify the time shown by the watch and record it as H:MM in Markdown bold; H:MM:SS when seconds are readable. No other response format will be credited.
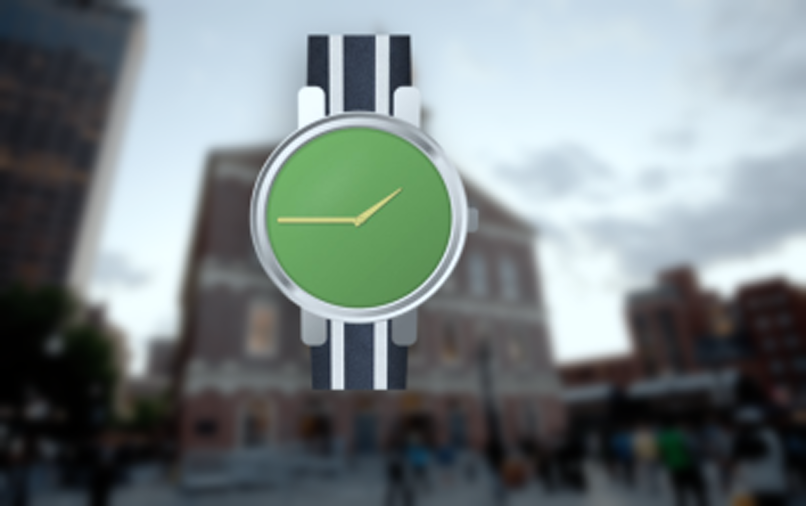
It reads **1:45**
